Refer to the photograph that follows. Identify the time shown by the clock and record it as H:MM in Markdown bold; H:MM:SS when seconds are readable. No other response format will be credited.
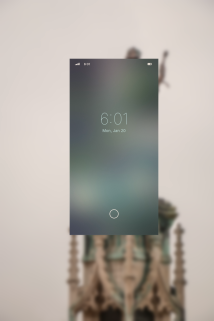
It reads **6:01**
